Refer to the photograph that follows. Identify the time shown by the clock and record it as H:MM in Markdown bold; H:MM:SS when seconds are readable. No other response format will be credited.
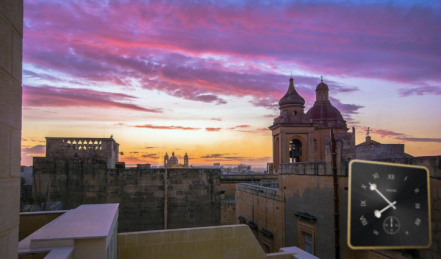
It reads **7:52**
